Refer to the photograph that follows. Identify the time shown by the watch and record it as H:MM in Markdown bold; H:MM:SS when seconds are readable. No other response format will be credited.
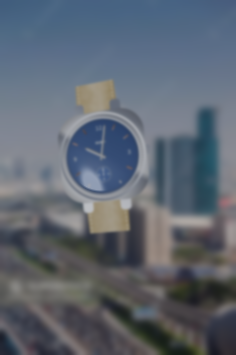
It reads **10:02**
